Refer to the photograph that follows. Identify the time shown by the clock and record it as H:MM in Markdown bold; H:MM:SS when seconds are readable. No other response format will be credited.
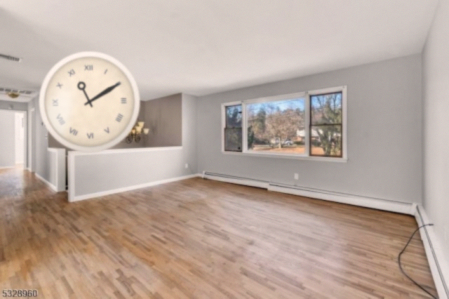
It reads **11:10**
